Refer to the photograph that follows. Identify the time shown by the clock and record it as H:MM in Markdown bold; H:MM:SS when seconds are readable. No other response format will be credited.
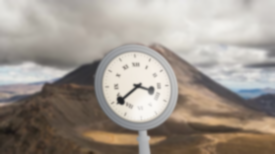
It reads **3:39**
